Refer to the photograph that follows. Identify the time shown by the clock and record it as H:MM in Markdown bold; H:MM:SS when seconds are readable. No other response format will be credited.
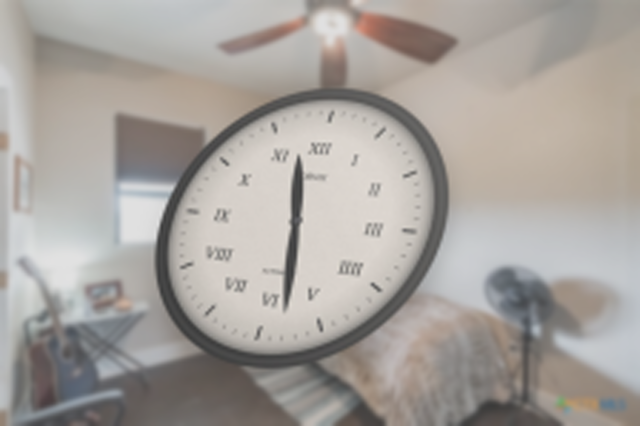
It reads **11:28**
